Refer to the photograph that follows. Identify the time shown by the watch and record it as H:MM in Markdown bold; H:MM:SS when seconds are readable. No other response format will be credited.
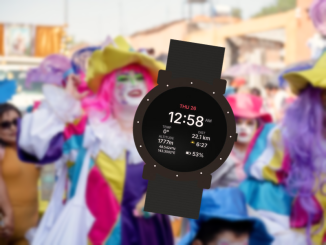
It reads **12:58**
